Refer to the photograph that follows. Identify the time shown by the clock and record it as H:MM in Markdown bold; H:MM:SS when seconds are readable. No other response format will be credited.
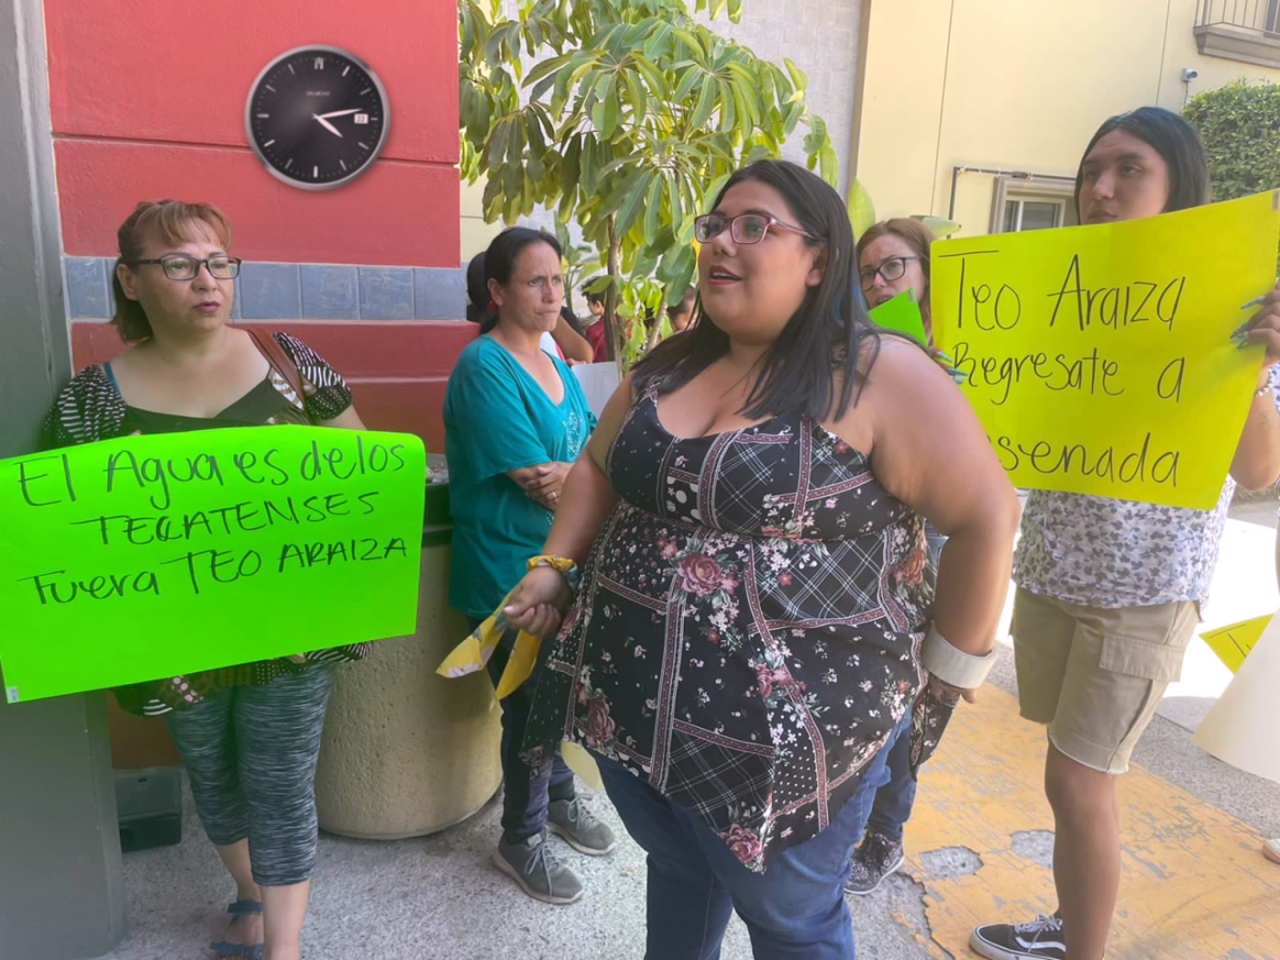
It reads **4:13**
